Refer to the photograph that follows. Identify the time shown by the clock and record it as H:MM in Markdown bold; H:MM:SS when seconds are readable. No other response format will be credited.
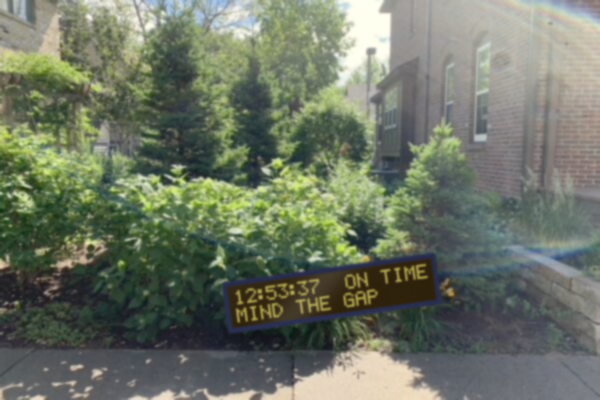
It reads **12:53:37**
